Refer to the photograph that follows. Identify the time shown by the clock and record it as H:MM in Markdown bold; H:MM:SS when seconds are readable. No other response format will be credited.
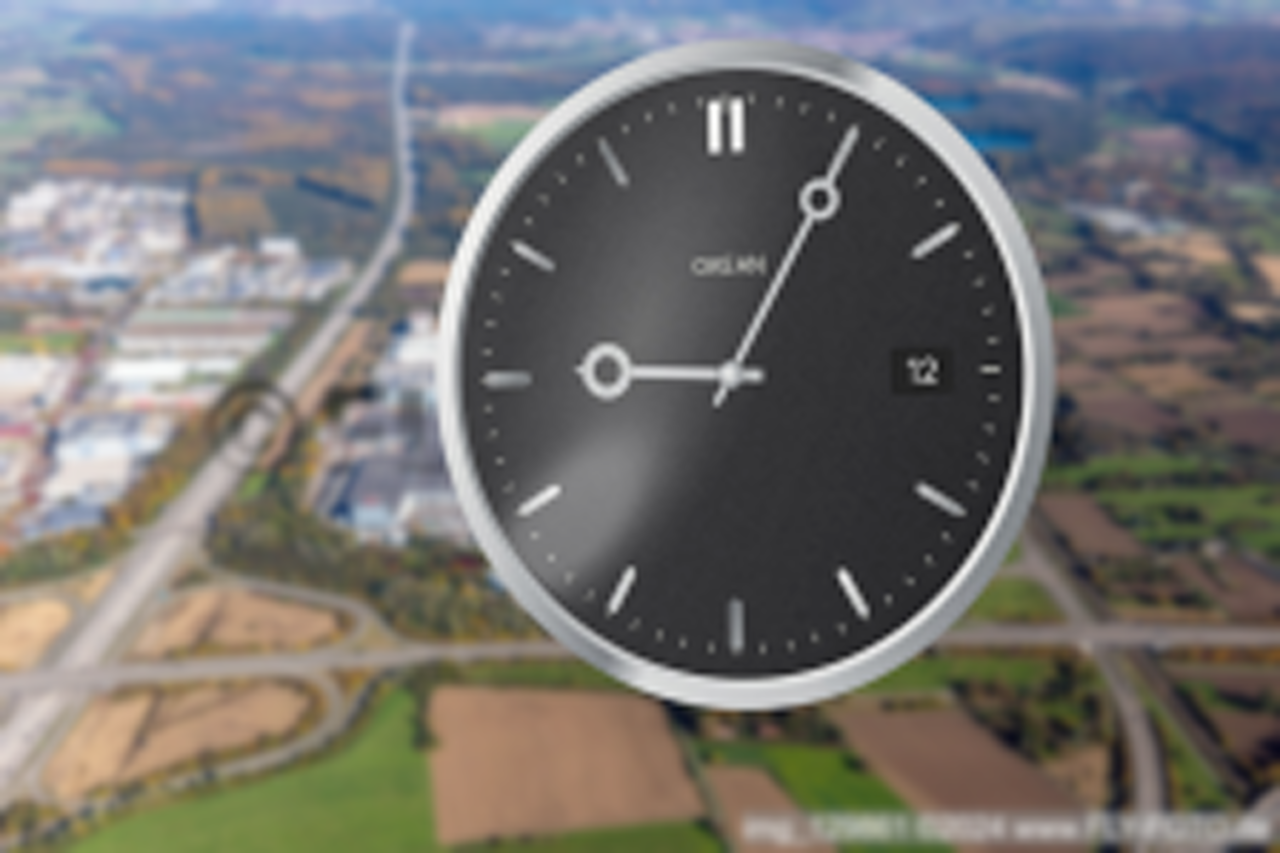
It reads **9:05**
